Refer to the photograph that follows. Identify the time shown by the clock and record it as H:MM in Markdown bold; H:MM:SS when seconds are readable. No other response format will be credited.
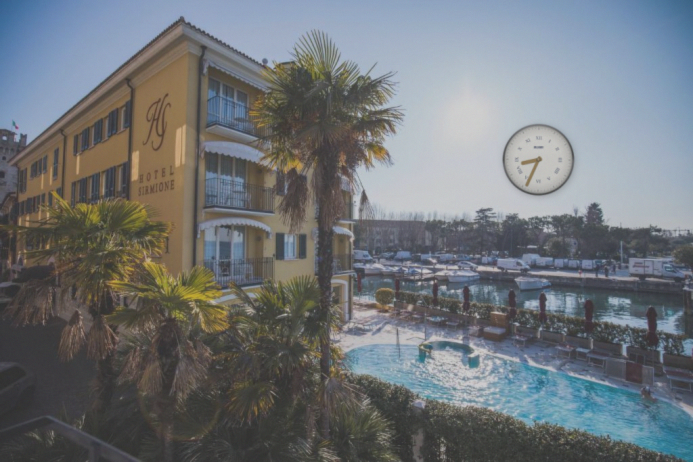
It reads **8:34**
